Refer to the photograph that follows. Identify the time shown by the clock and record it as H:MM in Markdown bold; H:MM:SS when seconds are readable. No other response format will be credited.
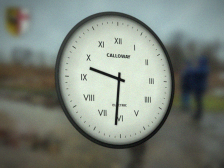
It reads **9:31**
